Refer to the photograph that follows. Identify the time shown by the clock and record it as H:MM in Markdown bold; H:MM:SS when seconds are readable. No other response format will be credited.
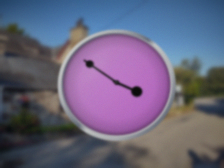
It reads **3:51**
